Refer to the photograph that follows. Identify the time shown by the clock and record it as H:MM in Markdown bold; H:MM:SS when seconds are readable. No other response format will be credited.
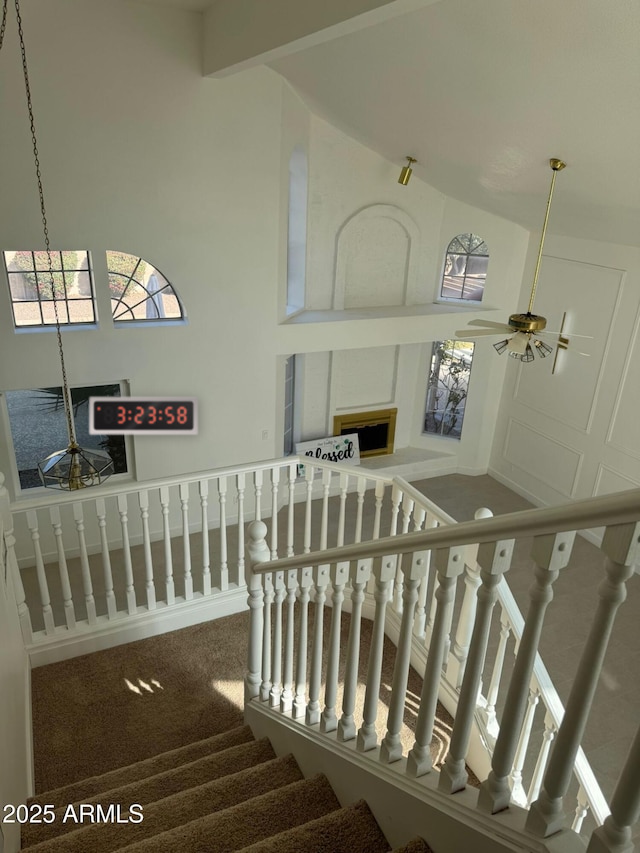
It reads **3:23:58**
